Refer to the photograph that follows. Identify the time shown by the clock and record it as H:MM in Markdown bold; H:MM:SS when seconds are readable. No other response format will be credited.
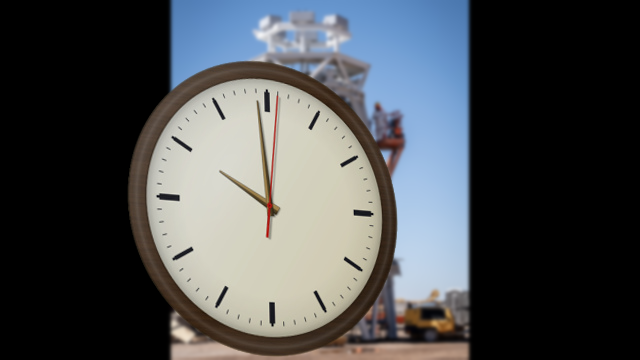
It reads **9:59:01**
